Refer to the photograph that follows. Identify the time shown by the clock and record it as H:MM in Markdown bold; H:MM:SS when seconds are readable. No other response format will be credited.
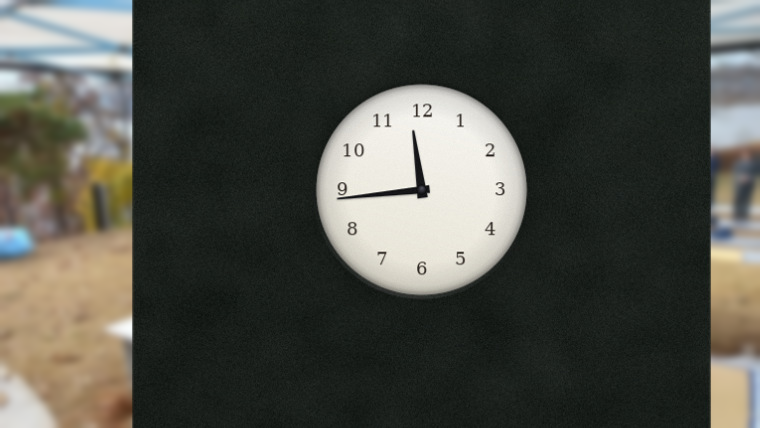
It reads **11:44**
